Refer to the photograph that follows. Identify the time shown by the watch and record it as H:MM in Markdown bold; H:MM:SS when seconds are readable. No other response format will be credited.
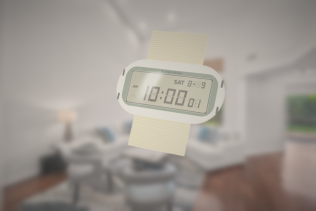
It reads **10:00:01**
